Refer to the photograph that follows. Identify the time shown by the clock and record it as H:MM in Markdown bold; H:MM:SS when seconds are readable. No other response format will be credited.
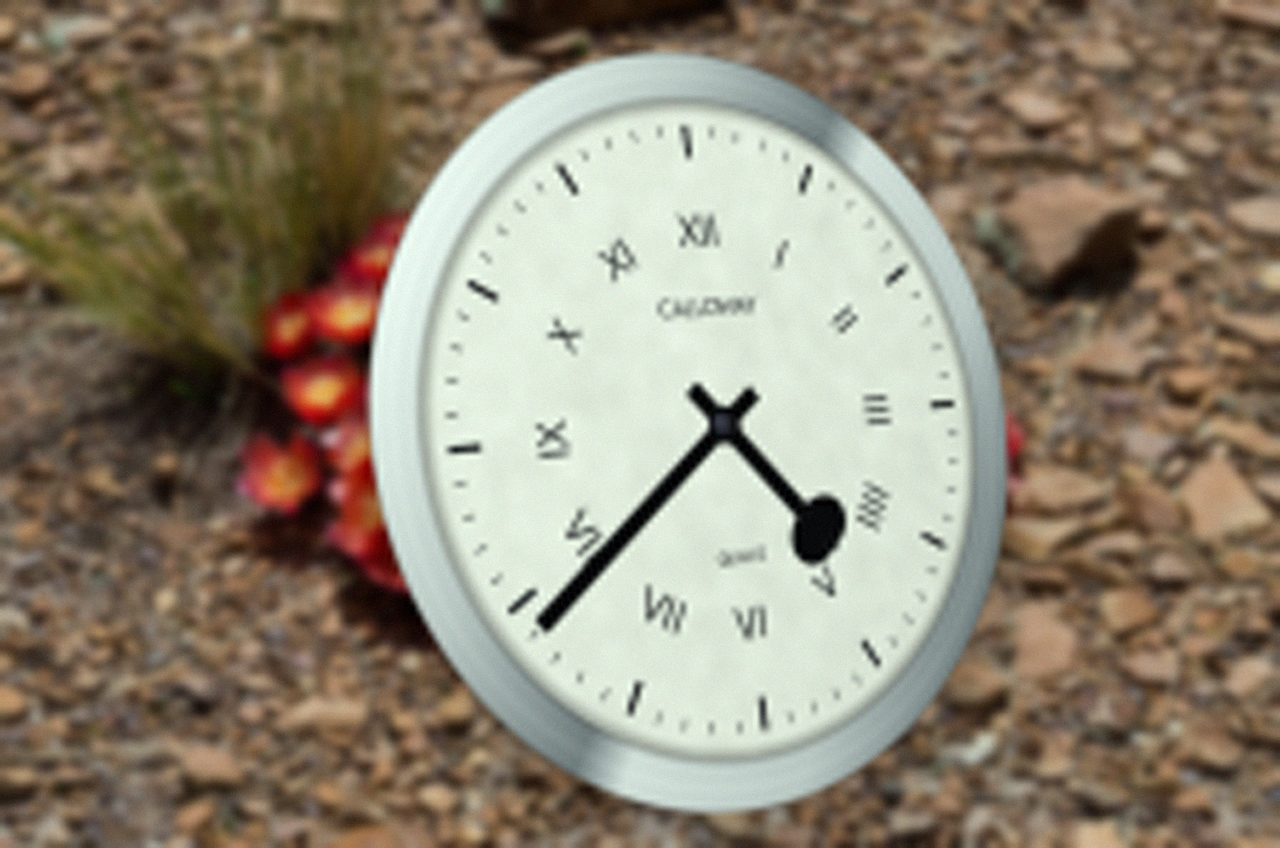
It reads **4:39**
